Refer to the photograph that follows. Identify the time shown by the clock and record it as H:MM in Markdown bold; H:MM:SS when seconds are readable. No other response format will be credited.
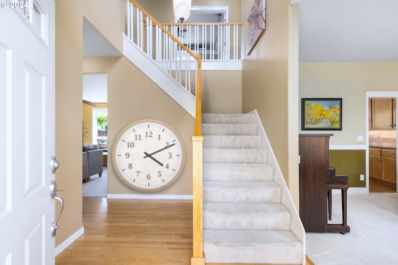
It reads **4:11**
